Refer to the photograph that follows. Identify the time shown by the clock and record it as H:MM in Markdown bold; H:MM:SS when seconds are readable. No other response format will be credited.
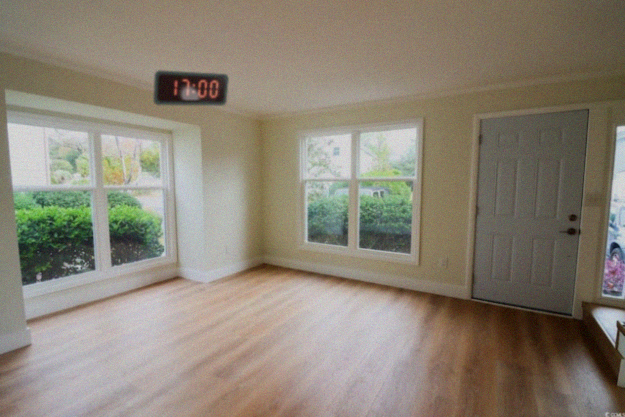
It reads **17:00**
